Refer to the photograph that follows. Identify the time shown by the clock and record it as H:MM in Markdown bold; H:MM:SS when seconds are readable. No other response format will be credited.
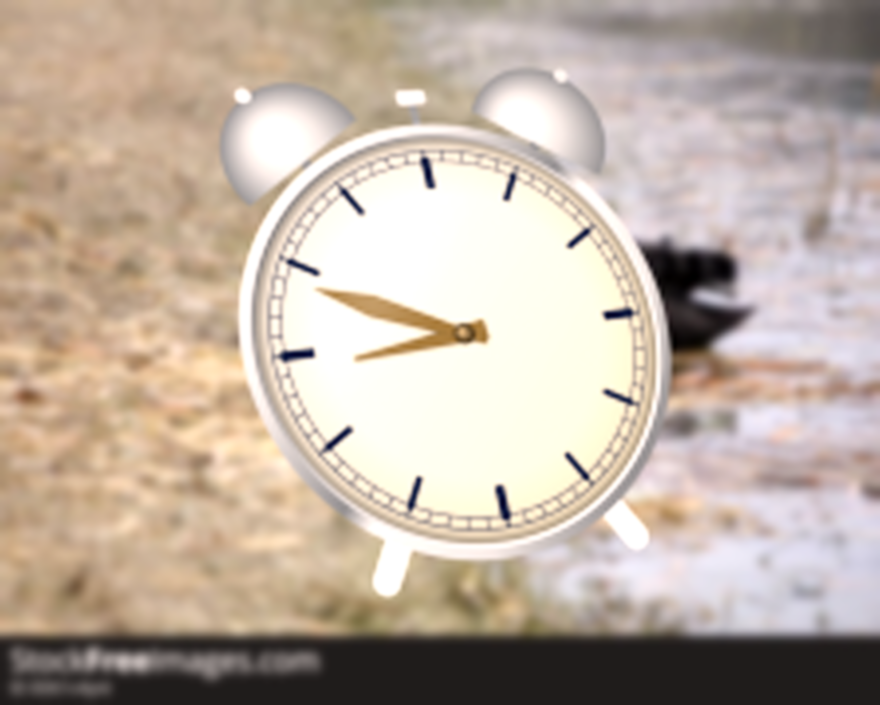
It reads **8:49**
